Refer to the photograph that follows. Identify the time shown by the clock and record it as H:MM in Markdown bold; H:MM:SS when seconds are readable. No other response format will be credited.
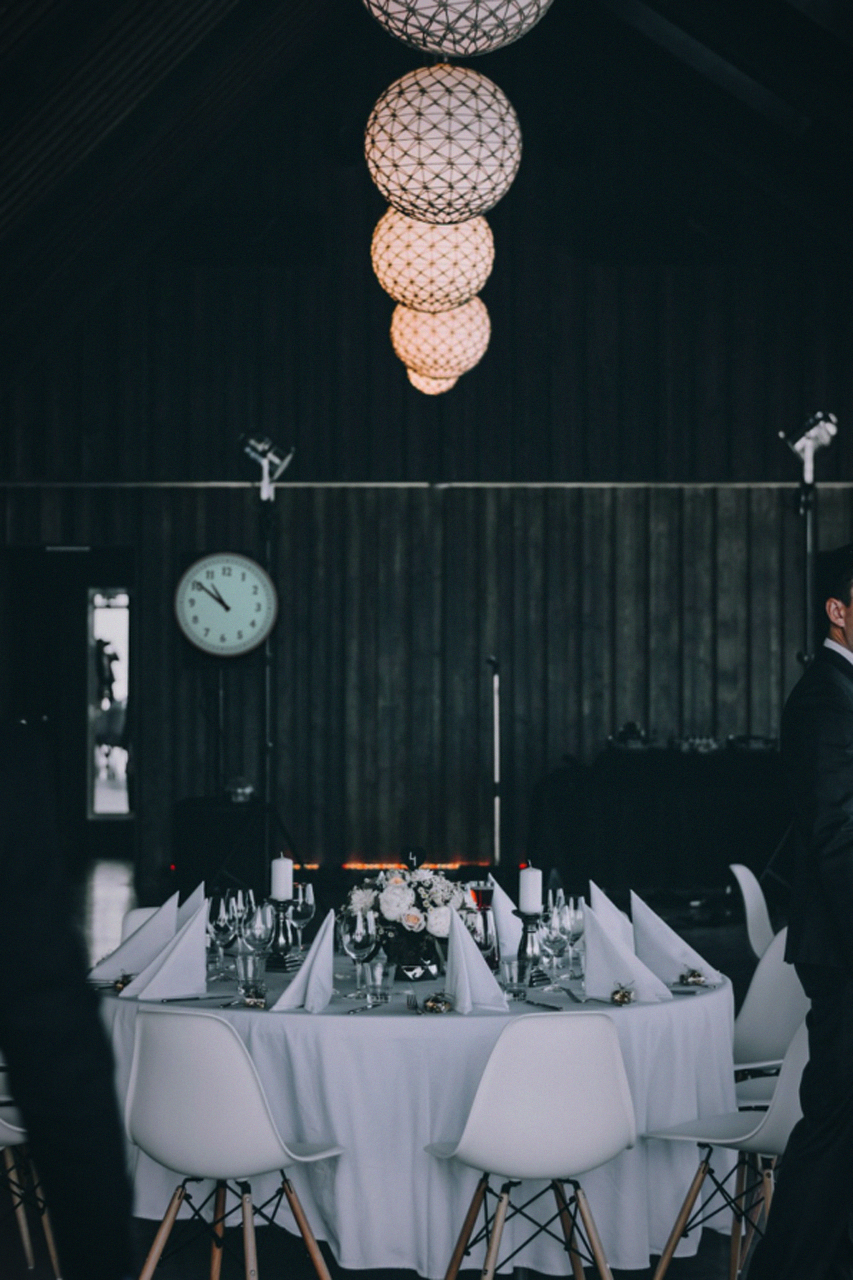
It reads **10:51**
